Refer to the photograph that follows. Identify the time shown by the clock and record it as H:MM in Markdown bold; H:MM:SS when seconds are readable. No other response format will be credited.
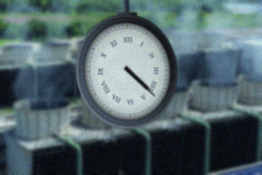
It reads **4:22**
